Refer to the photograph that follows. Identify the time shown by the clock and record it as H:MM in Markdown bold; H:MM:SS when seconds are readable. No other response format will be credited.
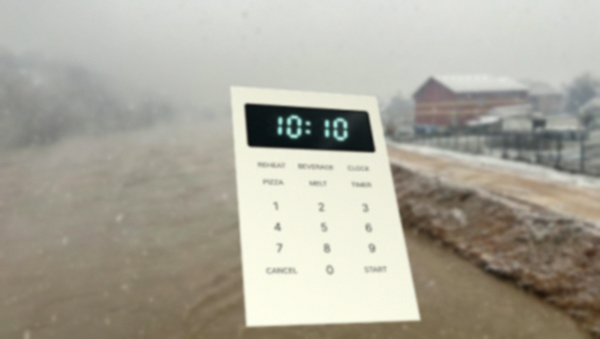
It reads **10:10**
